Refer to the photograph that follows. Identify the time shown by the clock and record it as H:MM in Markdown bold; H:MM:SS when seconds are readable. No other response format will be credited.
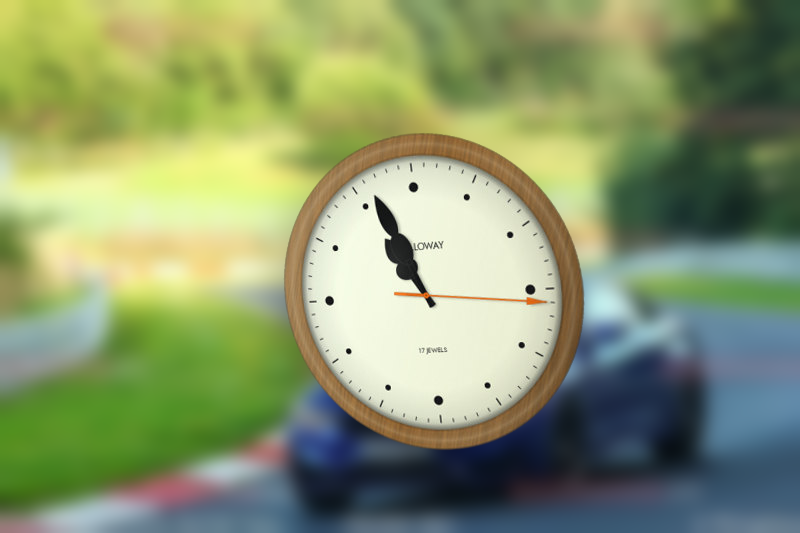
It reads **10:56:16**
